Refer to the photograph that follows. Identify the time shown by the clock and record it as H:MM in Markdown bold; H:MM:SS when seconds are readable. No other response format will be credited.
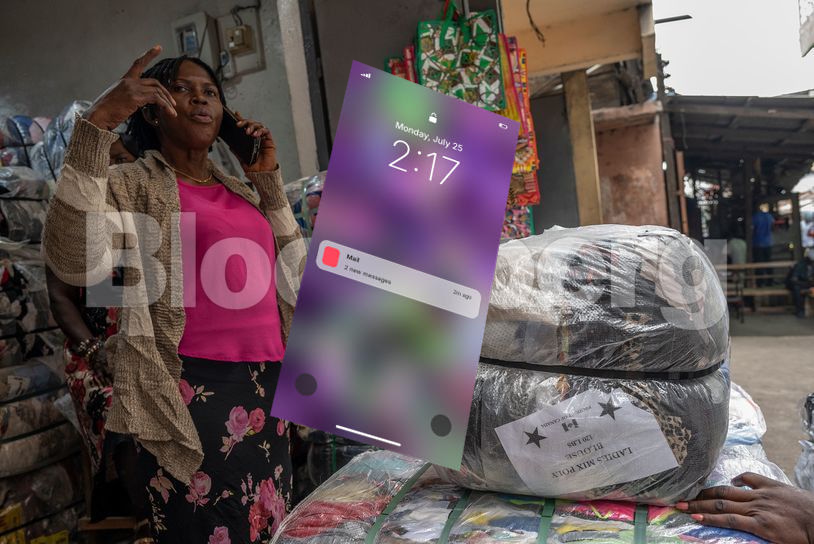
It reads **2:17**
